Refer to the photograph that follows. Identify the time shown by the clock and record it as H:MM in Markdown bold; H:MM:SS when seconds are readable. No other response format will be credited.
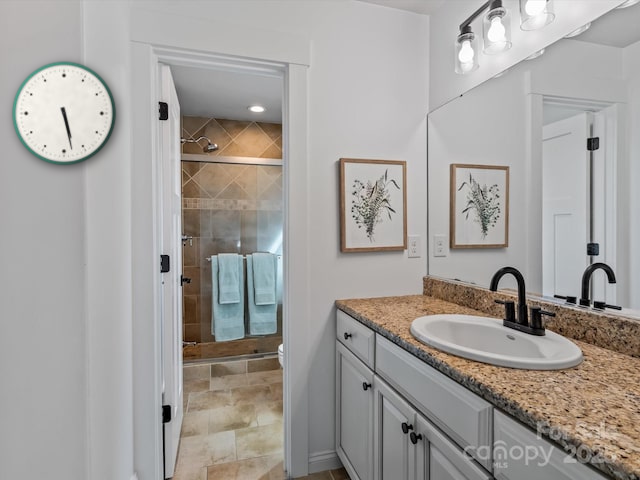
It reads **5:28**
